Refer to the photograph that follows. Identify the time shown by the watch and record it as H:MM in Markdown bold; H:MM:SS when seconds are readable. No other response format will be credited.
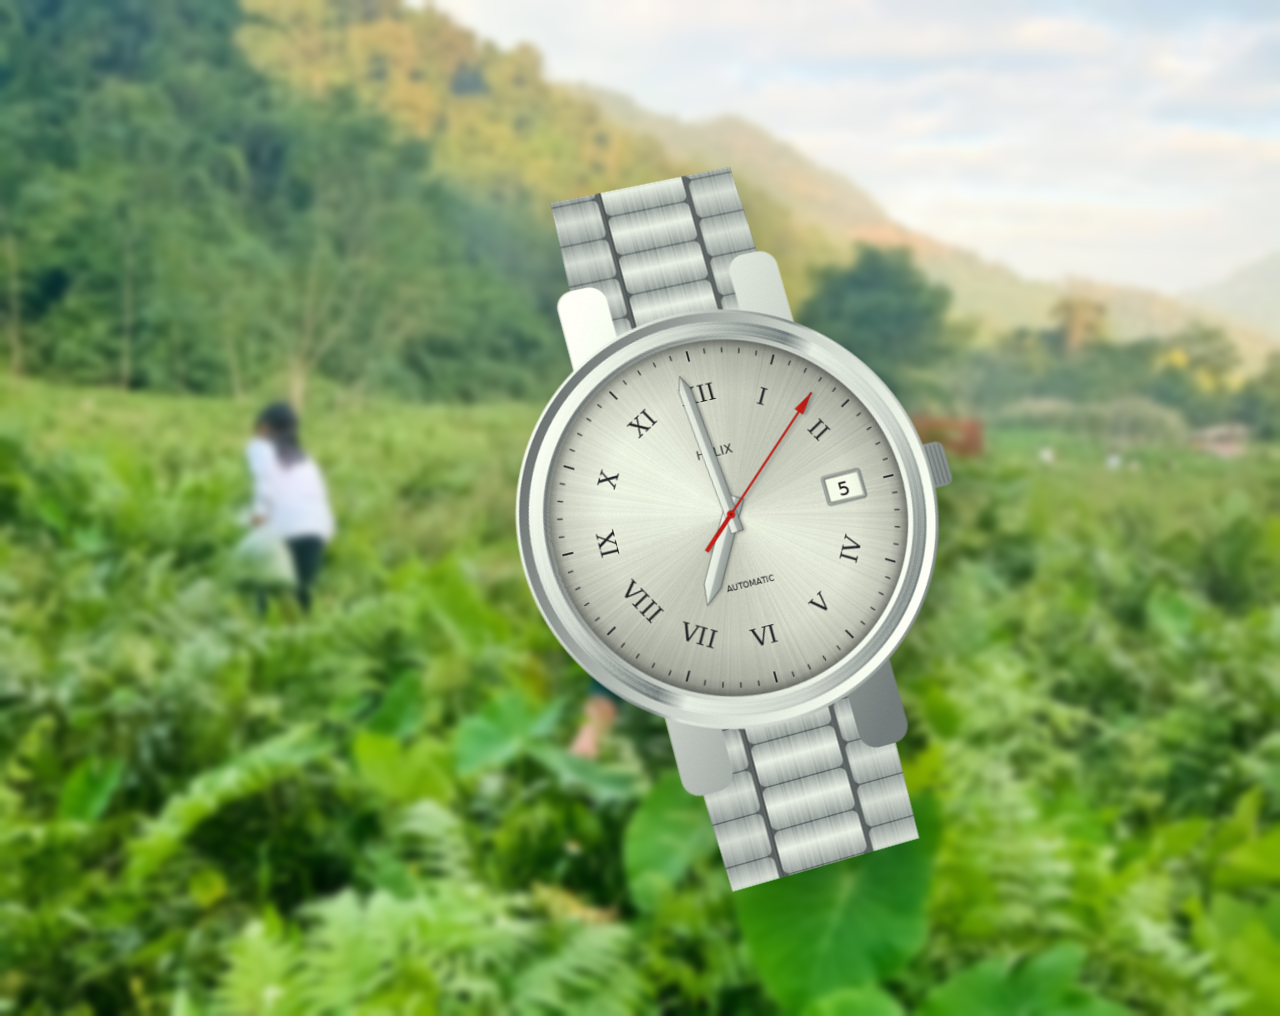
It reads **6:59:08**
